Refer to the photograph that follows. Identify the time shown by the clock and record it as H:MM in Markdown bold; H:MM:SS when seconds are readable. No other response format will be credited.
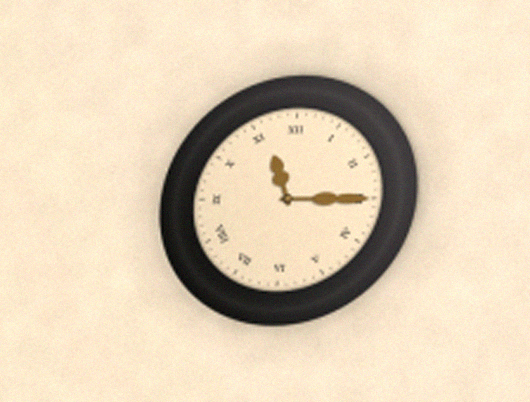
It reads **11:15**
